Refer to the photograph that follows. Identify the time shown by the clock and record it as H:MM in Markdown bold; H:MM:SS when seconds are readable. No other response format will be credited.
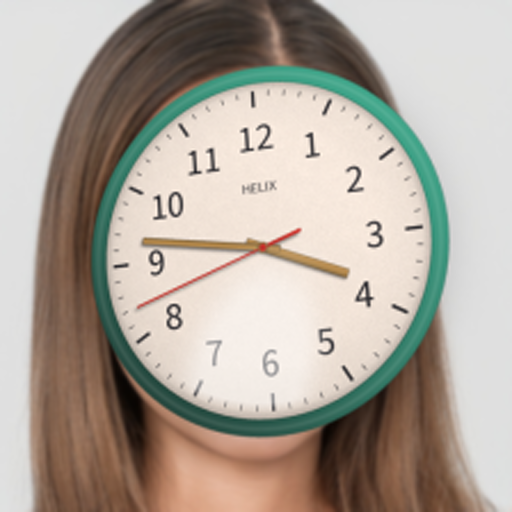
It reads **3:46:42**
